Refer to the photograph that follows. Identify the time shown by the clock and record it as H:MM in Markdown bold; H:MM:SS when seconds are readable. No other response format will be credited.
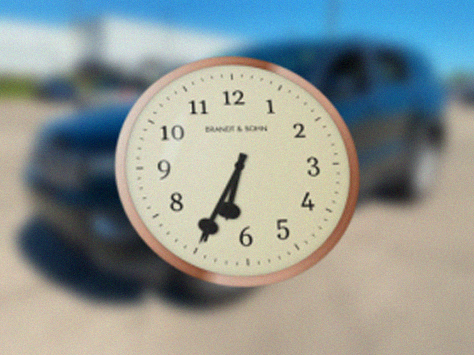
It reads **6:35**
